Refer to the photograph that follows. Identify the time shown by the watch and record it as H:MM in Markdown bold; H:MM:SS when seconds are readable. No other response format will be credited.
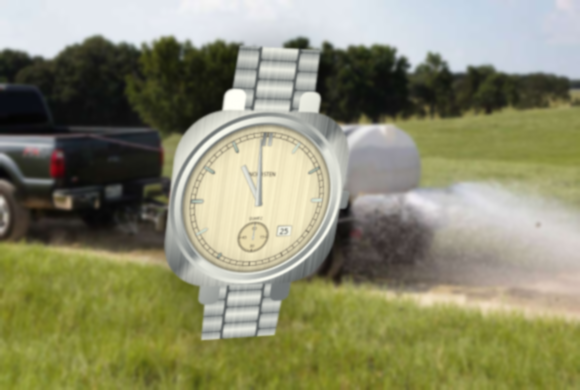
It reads **10:59**
